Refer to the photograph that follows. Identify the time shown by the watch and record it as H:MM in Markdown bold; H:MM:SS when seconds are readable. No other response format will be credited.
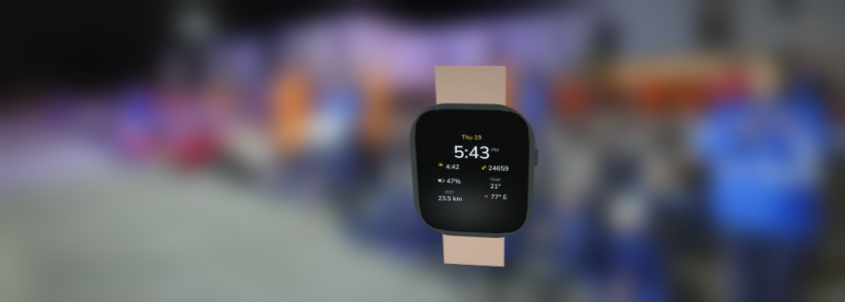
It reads **5:43**
